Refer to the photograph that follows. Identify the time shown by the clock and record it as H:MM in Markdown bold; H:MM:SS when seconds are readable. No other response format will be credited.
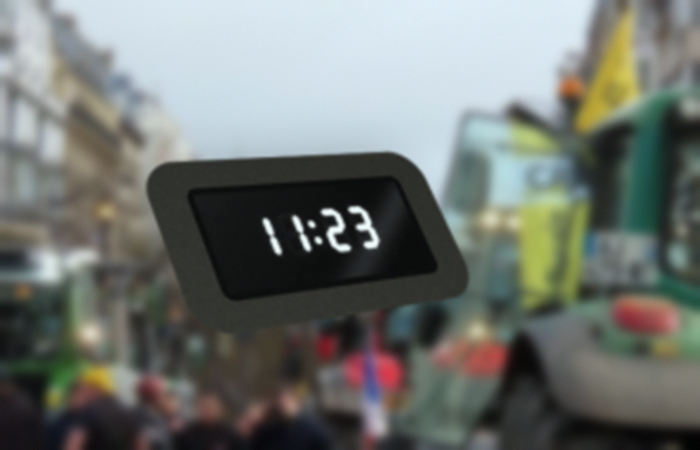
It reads **11:23**
